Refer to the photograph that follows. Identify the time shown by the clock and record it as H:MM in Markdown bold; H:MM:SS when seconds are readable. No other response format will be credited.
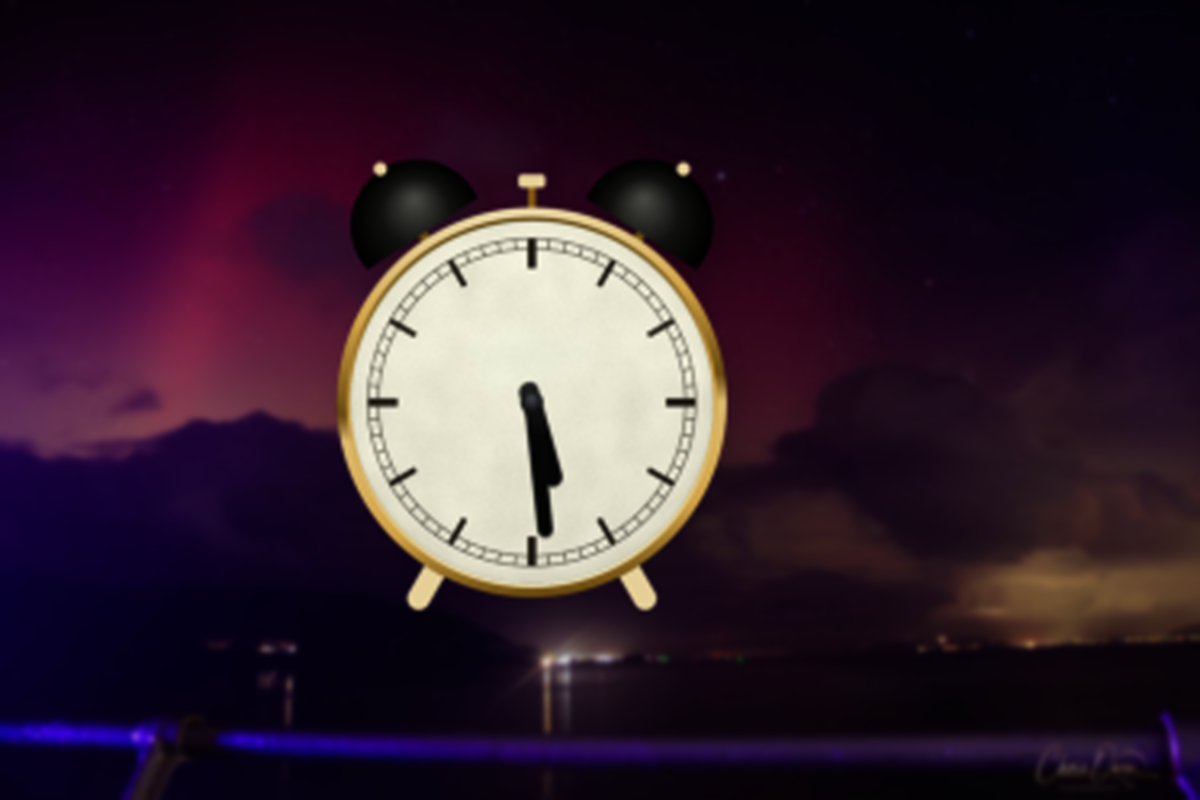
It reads **5:29**
